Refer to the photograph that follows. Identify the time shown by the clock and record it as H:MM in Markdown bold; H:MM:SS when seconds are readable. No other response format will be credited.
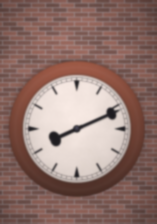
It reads **8:11**
